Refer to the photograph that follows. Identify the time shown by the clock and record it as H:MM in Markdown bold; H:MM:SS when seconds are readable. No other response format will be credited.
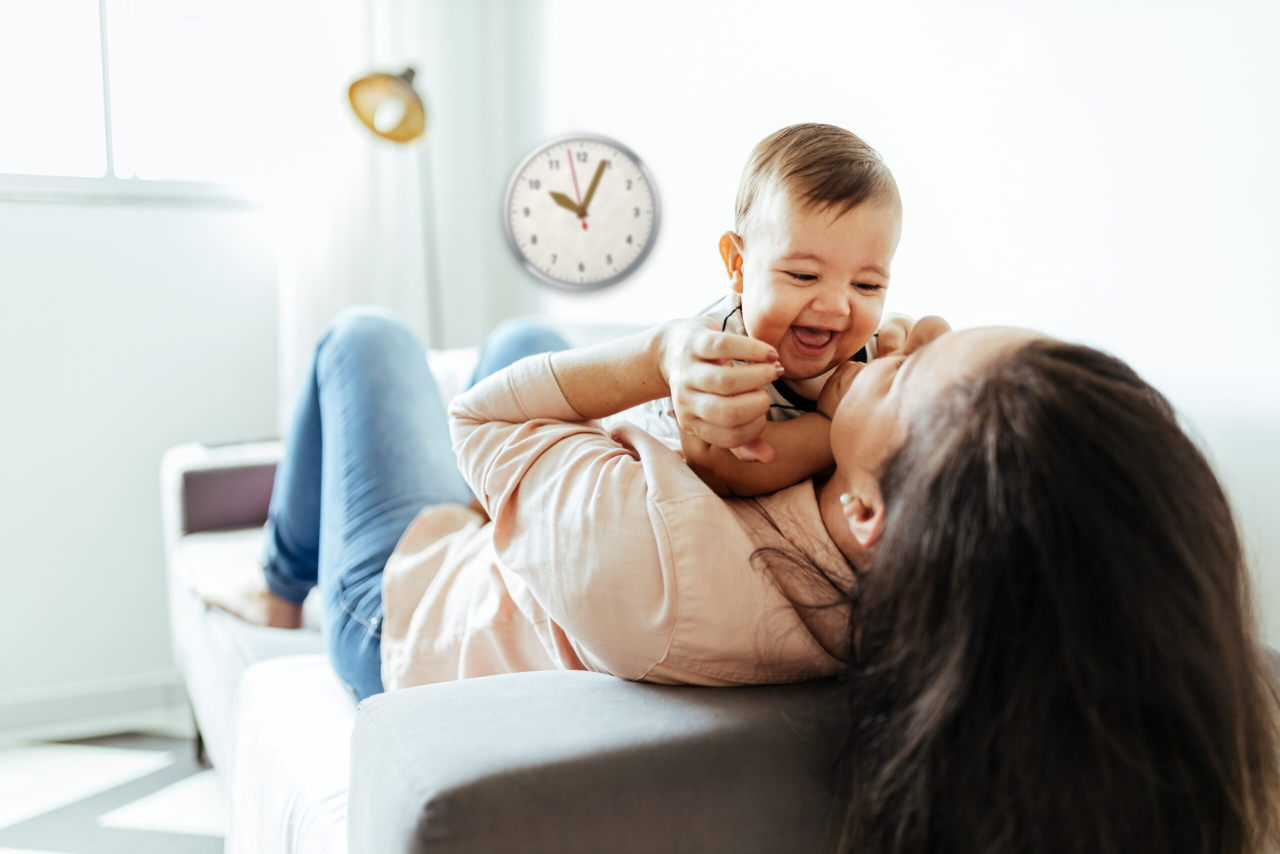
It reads **10:03:58**
